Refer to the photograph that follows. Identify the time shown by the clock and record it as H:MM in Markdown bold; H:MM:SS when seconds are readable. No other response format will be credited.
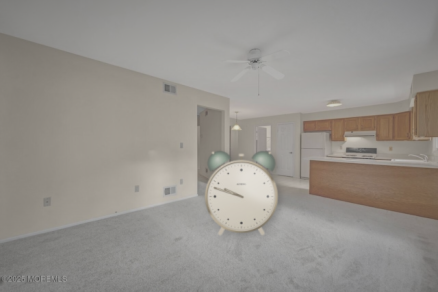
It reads **9:48**
